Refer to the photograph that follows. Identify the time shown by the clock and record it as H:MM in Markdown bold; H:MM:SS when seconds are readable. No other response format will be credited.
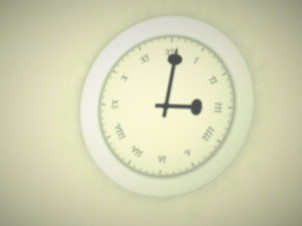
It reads **3:01**
